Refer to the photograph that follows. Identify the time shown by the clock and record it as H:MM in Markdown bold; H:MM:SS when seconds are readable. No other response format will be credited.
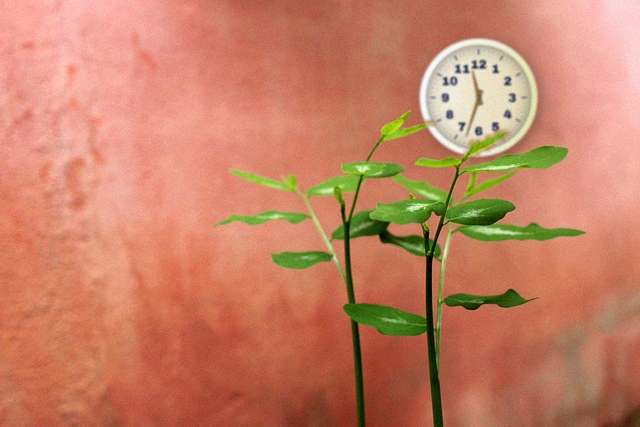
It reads **11:33**
